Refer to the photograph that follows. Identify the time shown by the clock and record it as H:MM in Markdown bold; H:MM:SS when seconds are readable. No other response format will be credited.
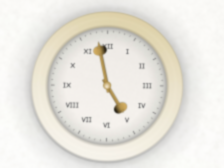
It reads **4:58**
